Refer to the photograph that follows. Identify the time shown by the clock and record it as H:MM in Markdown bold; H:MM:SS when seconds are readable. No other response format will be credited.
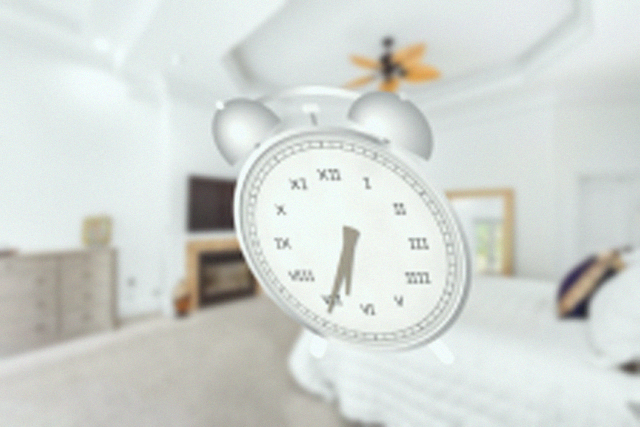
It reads **6:35**
